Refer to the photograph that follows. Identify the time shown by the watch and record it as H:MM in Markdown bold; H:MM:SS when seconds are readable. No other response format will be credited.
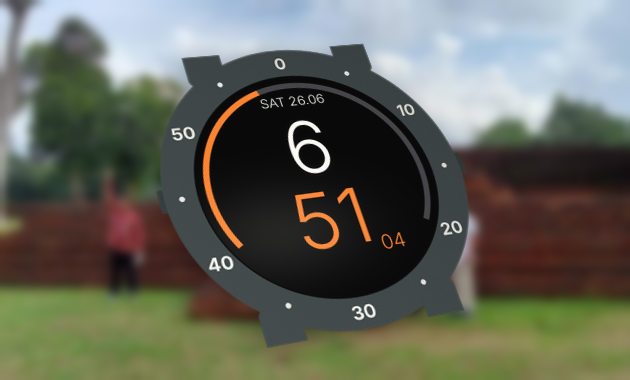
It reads **6:51:04**
